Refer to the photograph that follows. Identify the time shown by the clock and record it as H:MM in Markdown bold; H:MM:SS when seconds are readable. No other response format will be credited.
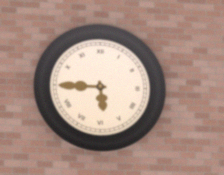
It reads **5:45**
